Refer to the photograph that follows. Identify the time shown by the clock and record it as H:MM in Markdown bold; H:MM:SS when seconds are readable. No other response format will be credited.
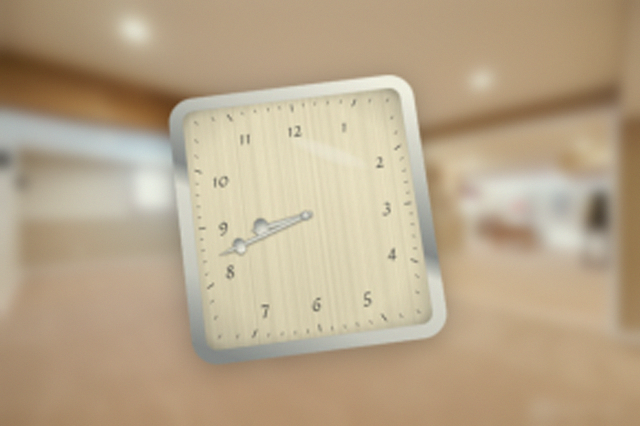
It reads **8:42**
